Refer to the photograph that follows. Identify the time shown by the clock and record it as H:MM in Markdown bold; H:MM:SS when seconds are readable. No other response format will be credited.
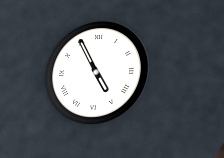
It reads **4:55**
